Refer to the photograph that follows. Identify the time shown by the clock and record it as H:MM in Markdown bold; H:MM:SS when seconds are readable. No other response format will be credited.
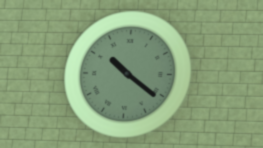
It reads **10:21**
